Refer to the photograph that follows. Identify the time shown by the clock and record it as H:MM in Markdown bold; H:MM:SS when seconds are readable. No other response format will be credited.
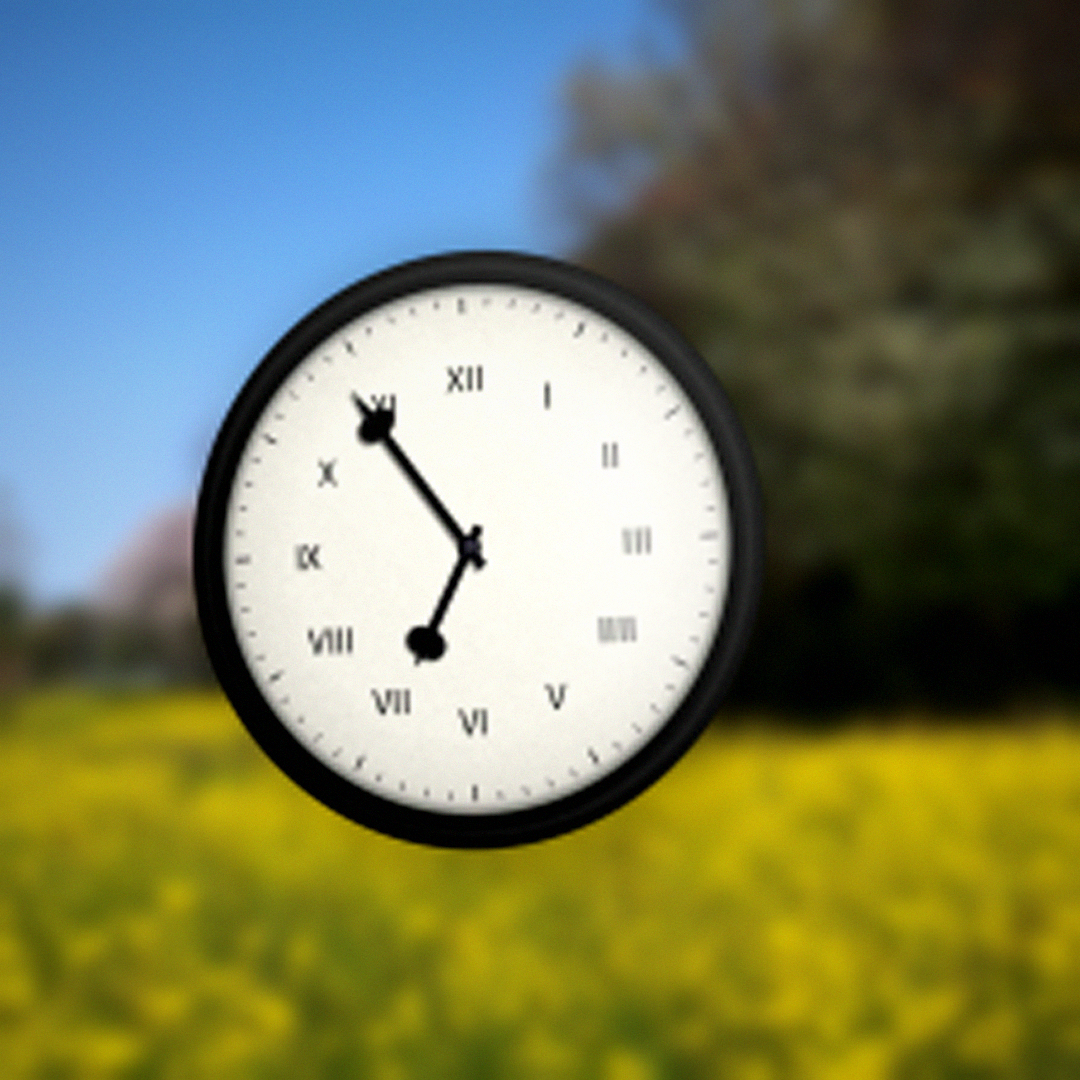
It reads **6:54**
